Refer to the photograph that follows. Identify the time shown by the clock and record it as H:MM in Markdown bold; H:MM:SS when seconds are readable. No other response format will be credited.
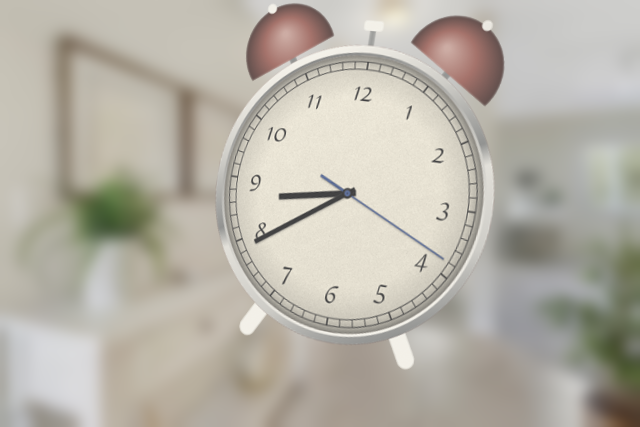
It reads **8:39:19**
